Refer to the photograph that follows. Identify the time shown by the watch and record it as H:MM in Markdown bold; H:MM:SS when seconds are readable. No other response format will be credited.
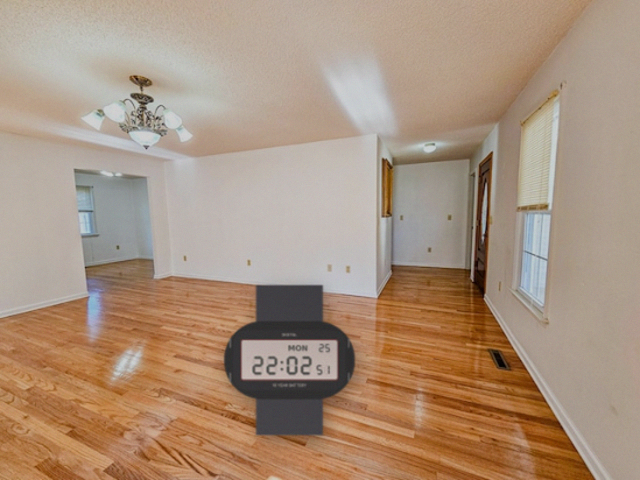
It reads **22:02:51**
